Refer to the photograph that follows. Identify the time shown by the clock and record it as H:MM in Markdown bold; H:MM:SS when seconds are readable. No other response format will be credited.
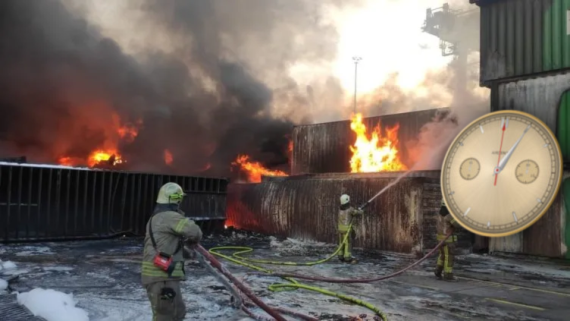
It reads **1:05**
